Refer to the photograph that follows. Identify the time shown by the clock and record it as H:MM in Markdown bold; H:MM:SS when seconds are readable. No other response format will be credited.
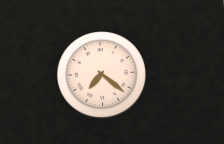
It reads **7:22**
